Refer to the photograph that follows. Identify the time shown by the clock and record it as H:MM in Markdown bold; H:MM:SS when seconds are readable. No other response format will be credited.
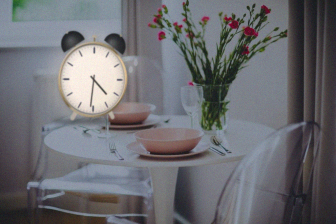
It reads **4:31**
